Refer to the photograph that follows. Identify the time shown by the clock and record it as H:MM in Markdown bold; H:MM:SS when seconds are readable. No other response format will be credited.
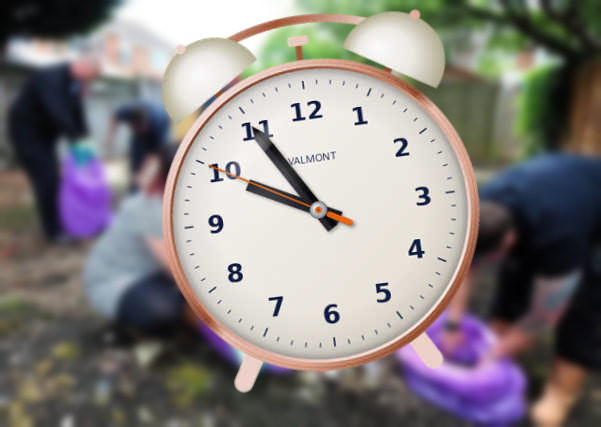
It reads **9:54:50**
